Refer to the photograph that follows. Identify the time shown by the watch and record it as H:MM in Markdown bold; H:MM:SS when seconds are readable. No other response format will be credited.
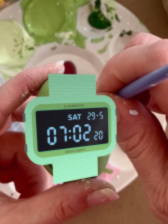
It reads **7:02**
